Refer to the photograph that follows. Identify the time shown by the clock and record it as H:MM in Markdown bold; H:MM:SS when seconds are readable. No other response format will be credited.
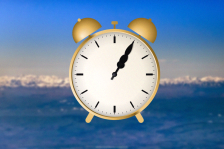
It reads **1:05**
